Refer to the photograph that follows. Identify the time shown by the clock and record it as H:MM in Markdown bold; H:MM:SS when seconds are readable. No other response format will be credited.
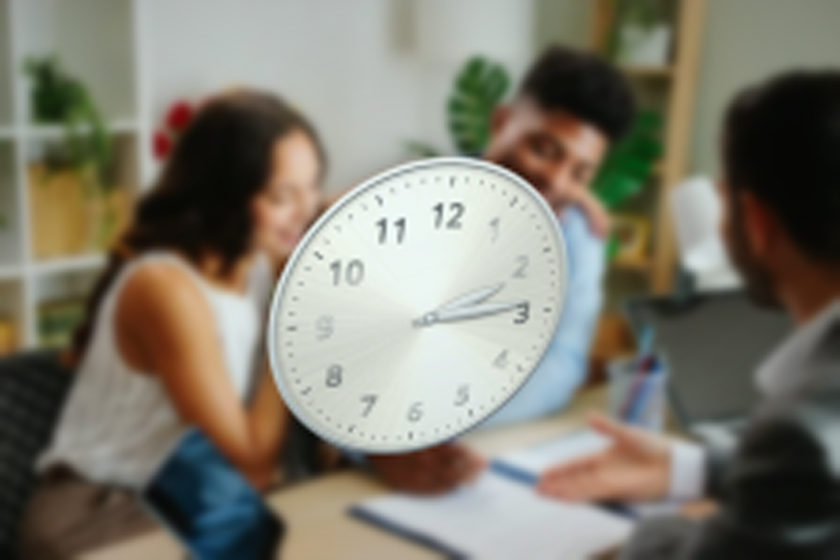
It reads **2:14**
